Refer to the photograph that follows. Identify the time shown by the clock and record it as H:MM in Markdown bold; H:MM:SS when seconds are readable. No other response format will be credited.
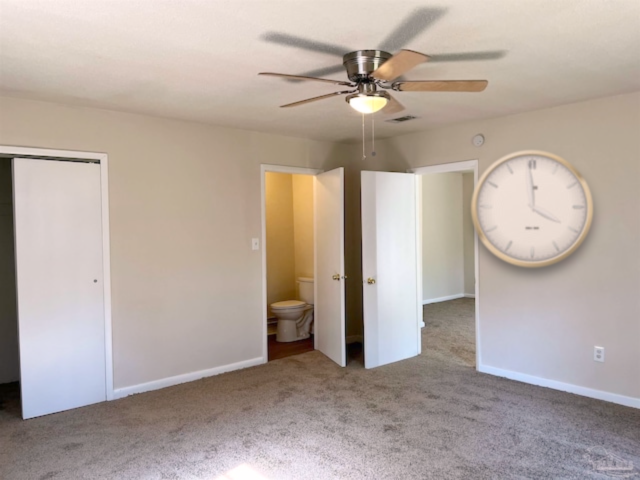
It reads **3:59**
